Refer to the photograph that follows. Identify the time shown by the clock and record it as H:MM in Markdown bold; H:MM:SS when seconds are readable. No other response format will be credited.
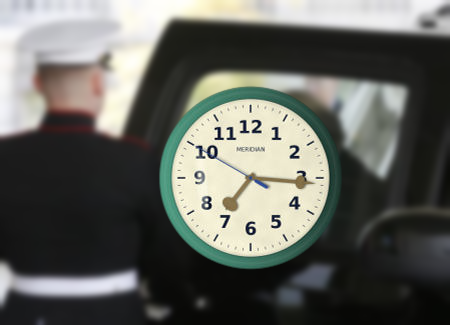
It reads **7:15:50**
